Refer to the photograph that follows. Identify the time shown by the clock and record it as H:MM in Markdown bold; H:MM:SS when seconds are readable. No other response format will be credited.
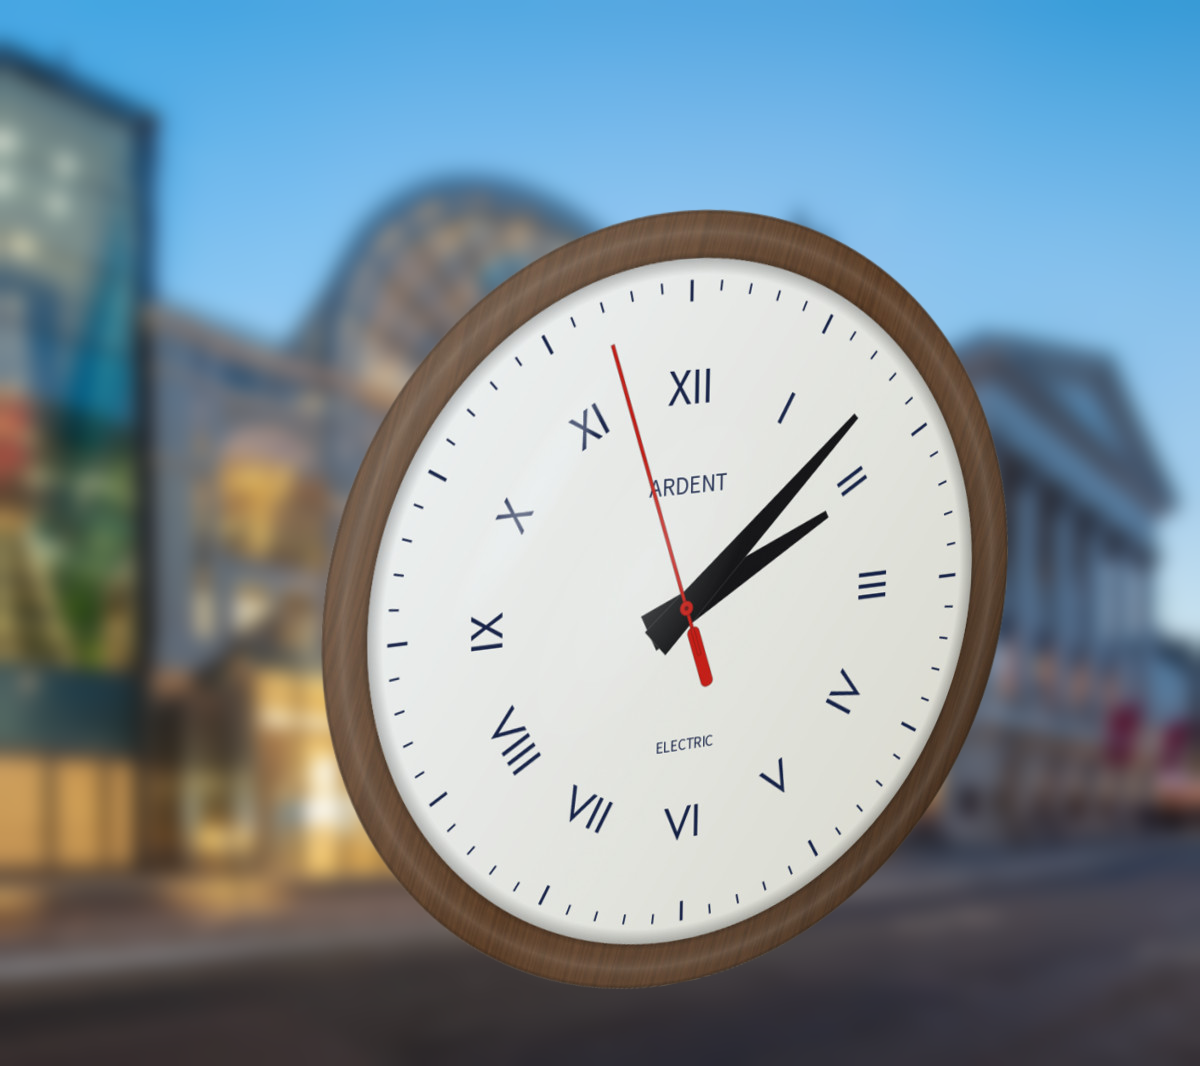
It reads **2:07:57**
